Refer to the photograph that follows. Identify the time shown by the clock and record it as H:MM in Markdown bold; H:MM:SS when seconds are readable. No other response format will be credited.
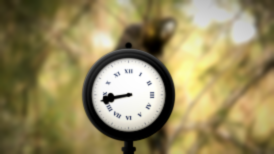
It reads **8:43**
